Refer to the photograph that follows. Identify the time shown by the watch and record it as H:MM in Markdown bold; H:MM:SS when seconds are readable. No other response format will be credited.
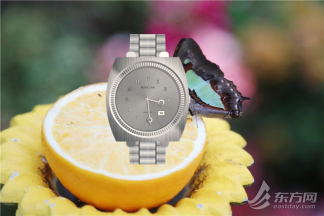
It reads **3:29**
